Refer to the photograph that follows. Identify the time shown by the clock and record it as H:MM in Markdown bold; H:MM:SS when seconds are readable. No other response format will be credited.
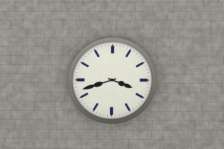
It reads **3:42**
